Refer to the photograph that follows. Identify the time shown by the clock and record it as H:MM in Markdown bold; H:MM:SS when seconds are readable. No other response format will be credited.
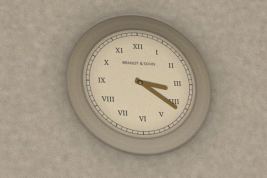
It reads **3:21**
